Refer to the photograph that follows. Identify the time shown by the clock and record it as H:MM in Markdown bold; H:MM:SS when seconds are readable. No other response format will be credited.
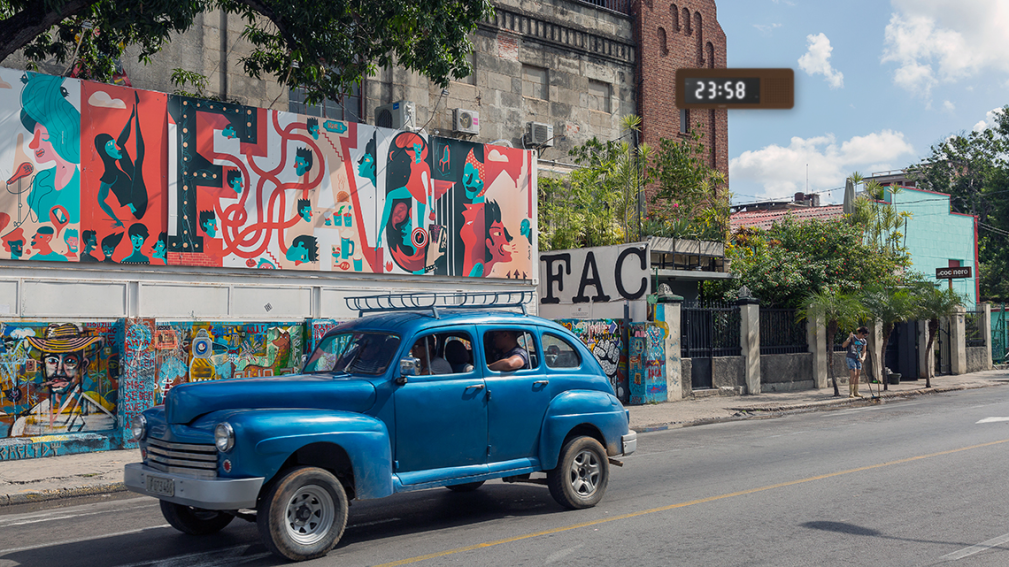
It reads **23:58**
